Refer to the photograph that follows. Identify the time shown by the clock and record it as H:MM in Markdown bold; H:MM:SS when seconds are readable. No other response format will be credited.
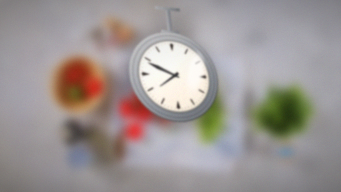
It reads **7:49**
